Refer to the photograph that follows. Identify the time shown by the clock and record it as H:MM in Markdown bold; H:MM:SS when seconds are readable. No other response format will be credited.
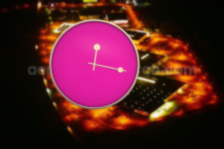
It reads **12:17**
